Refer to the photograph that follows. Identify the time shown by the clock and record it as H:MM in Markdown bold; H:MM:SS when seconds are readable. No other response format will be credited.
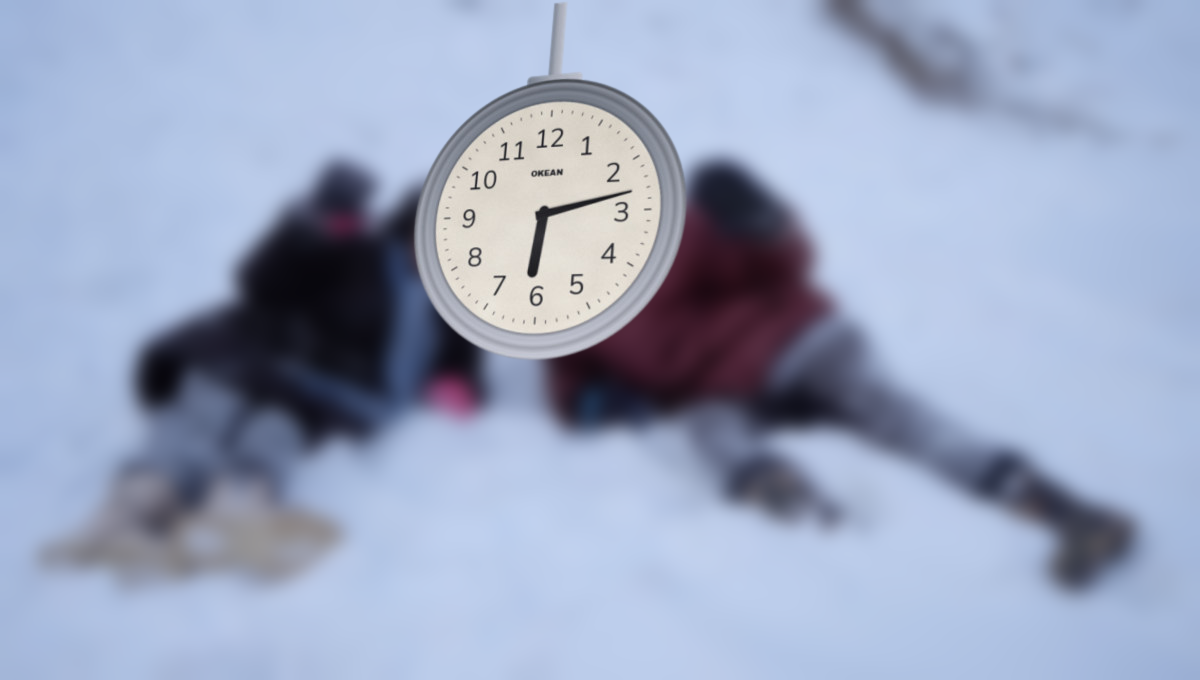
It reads **6:13**
